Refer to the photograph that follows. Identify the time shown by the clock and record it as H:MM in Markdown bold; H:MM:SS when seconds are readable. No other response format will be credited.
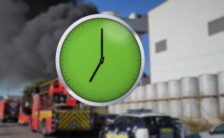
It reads **7:00**
